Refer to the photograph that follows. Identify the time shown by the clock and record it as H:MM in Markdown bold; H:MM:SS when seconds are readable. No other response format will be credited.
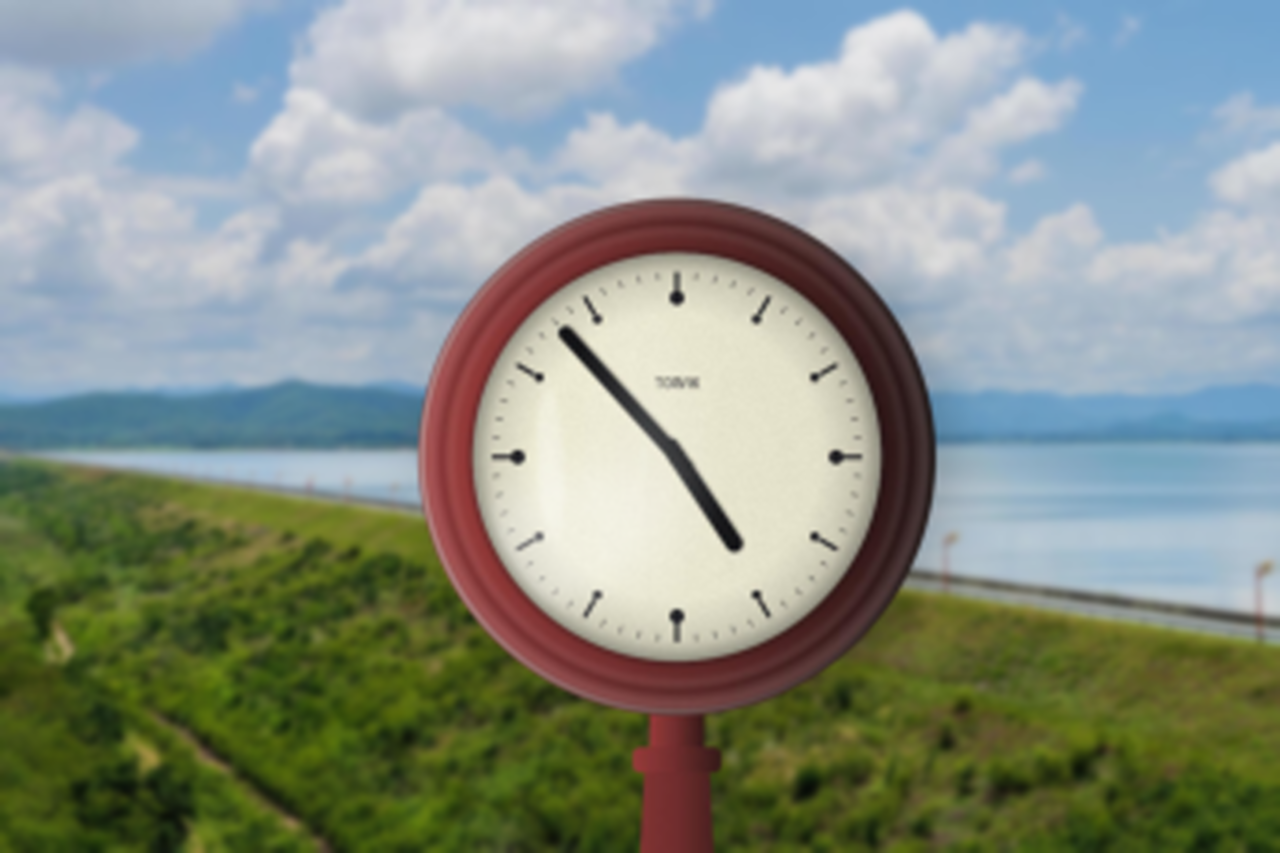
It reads **4:53**
